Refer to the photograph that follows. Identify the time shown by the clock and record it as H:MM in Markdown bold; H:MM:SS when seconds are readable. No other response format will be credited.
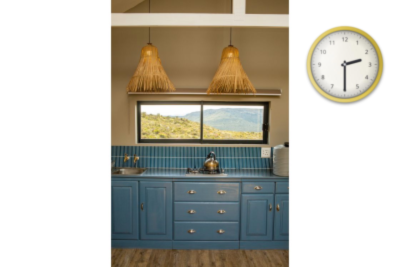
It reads **2:30**
